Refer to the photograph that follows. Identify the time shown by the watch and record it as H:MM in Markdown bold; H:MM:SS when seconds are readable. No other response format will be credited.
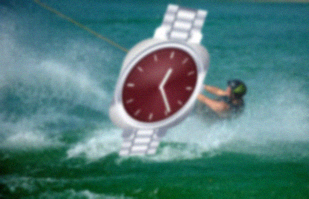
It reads **12:24**
